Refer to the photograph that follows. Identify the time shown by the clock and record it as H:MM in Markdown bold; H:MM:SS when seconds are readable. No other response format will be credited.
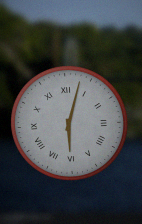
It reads **6:03**
